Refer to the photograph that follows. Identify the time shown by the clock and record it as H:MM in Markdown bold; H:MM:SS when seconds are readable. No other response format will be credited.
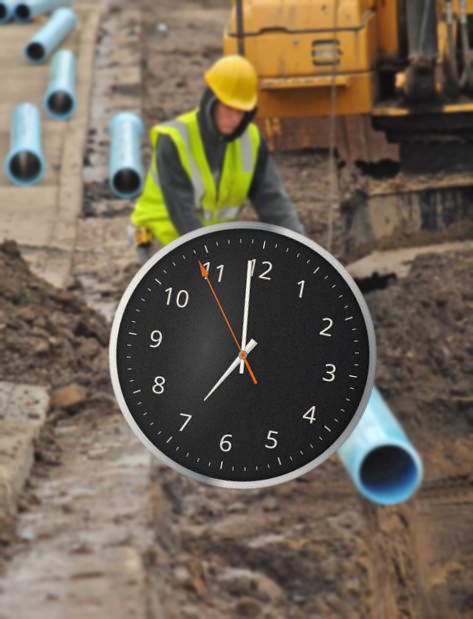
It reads **6:58:54**
